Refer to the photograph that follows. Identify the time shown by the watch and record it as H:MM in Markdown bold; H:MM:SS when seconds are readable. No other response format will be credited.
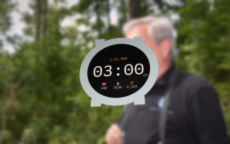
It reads **3:00**
